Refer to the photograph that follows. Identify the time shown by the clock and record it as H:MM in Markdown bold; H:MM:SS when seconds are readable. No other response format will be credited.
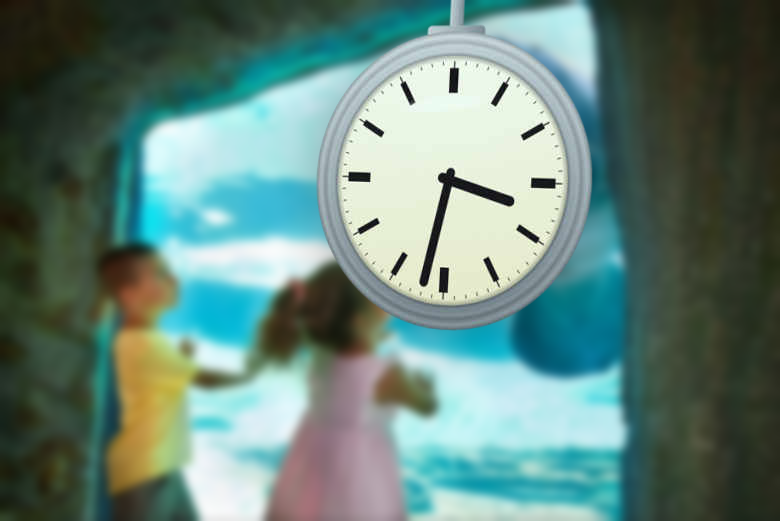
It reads **3:32**
